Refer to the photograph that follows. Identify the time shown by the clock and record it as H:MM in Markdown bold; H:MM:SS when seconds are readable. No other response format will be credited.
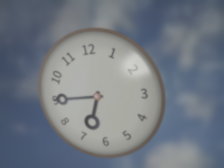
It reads **6:45**
